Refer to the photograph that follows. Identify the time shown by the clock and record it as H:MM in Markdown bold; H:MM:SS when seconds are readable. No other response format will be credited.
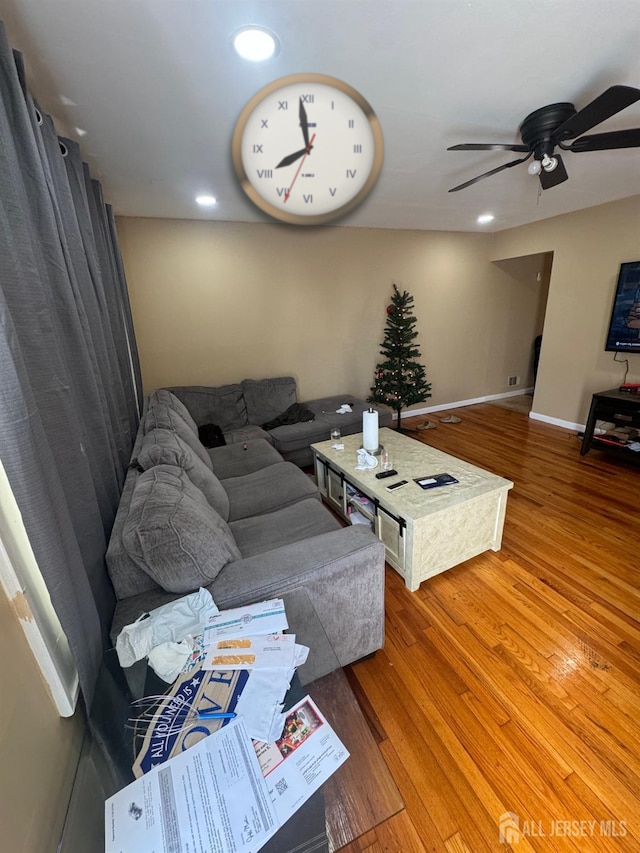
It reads **7:58:34**
